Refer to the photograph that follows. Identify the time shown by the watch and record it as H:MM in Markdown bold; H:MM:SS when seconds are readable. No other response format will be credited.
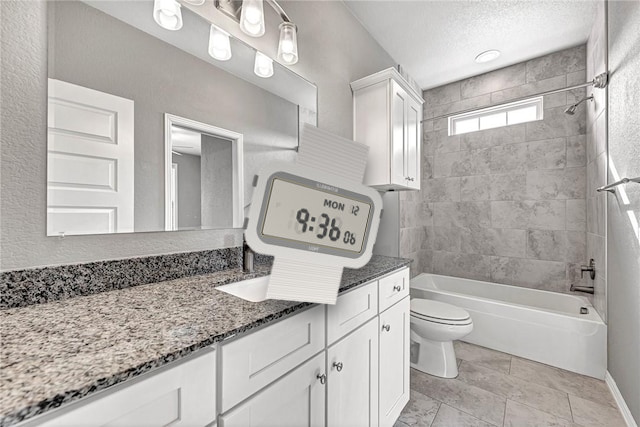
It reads **9:36:06**
